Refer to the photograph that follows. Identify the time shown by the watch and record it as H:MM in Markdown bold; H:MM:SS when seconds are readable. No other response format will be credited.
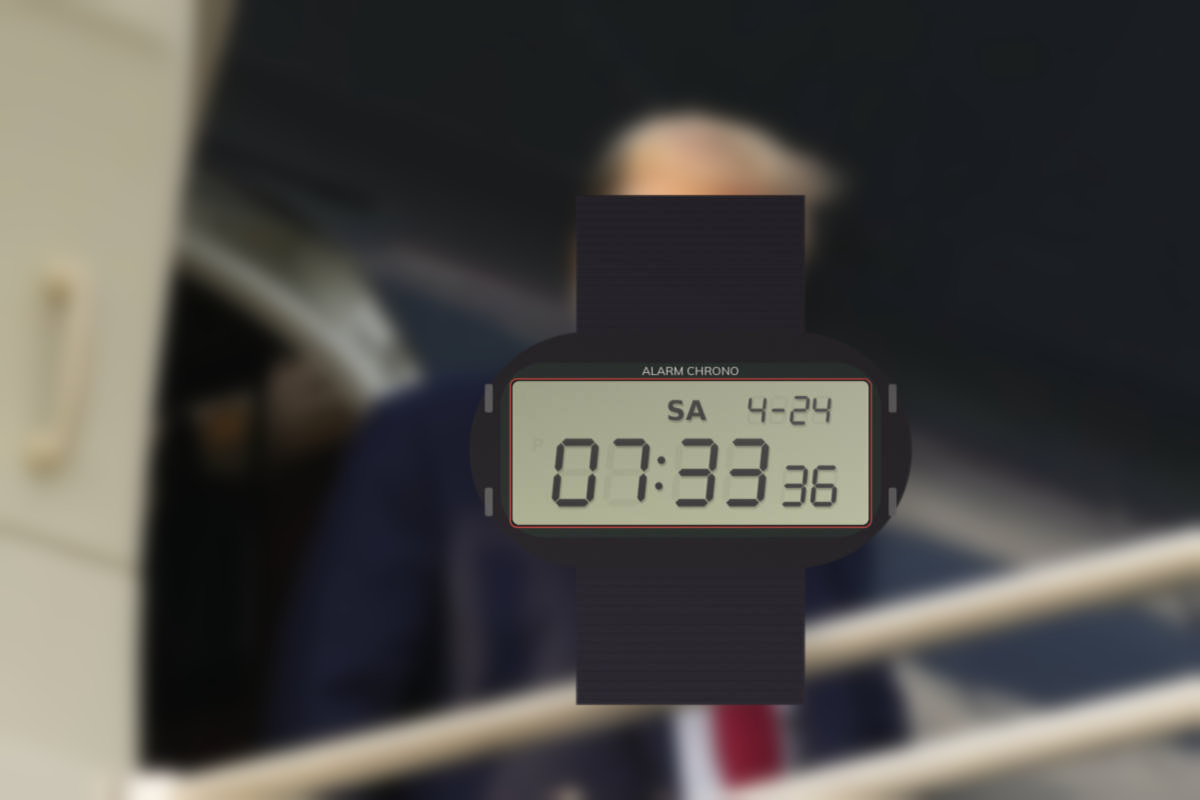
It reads **7:33:36**
